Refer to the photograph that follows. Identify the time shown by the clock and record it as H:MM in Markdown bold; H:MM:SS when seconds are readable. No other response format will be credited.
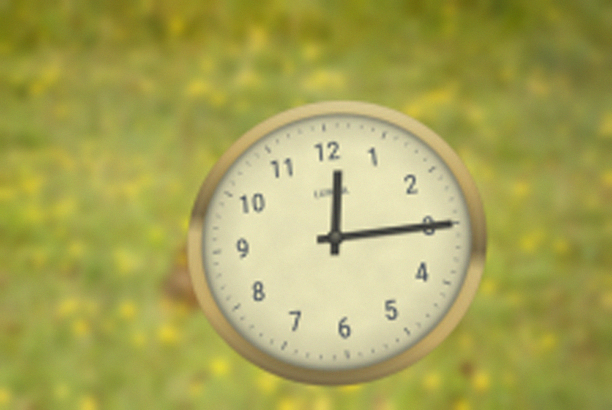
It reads **12:15**
